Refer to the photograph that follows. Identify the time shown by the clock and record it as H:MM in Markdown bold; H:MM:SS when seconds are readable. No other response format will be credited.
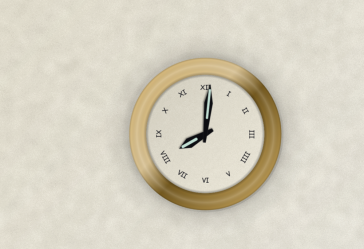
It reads **8:01**
